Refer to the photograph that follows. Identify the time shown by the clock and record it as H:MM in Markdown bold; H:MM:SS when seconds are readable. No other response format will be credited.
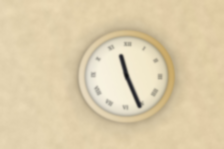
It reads **11:26**
